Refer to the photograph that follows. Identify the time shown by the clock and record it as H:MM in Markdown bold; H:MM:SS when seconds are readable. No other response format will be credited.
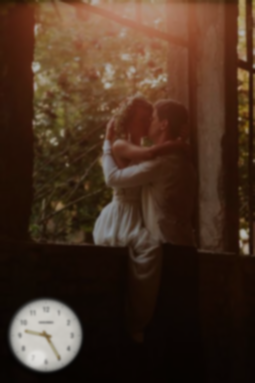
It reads **9:25**
